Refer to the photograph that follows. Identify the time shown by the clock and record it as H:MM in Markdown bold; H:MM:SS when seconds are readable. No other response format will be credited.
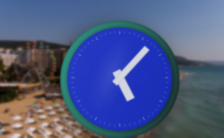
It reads **5:07**
